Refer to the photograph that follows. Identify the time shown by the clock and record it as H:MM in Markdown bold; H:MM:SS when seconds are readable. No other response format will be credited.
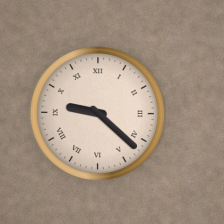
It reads **9:22**
